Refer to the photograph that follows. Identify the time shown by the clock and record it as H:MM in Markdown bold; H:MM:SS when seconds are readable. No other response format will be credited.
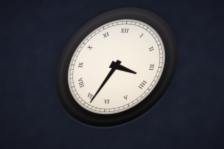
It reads **3:34**
